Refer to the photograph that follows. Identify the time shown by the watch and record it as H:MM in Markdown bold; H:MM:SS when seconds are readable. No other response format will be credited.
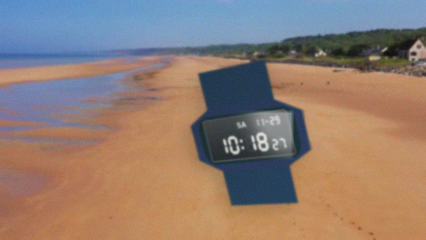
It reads **10:18:27**
